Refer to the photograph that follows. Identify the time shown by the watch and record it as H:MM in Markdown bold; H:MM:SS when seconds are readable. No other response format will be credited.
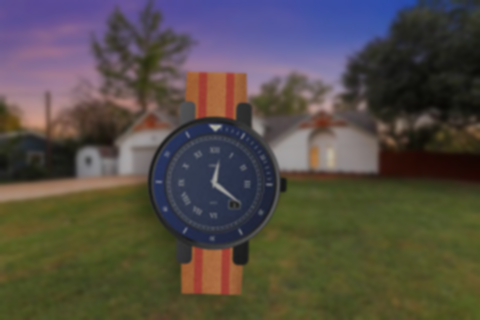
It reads **12:21**
